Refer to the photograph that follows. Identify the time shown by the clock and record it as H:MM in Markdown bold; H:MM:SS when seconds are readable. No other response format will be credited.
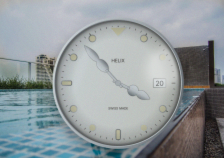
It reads **3:53**
